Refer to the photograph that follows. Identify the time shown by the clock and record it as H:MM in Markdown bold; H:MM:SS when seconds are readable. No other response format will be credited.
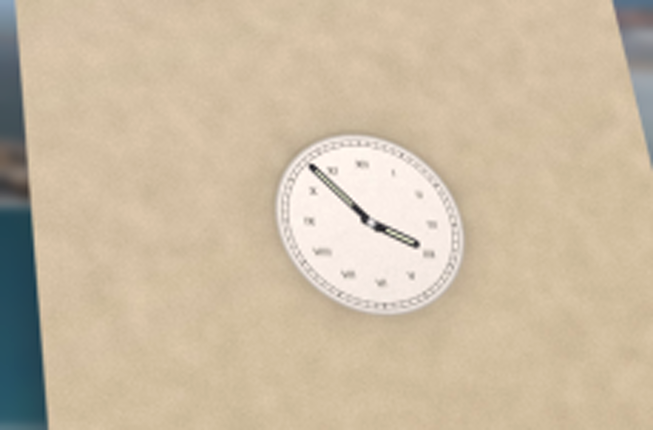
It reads **3:53**
